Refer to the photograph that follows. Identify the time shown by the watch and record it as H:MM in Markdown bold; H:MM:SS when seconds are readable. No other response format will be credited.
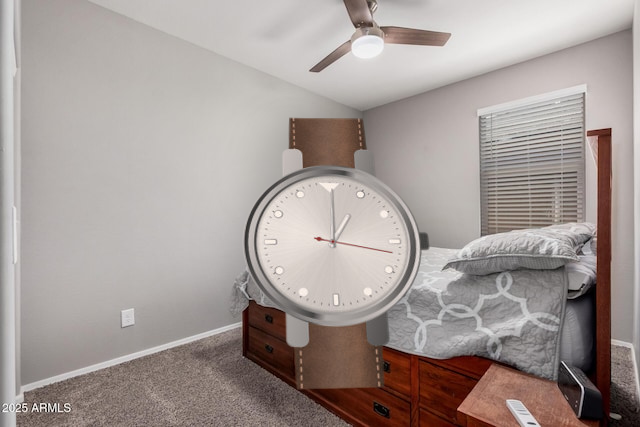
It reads **1:00:17**
